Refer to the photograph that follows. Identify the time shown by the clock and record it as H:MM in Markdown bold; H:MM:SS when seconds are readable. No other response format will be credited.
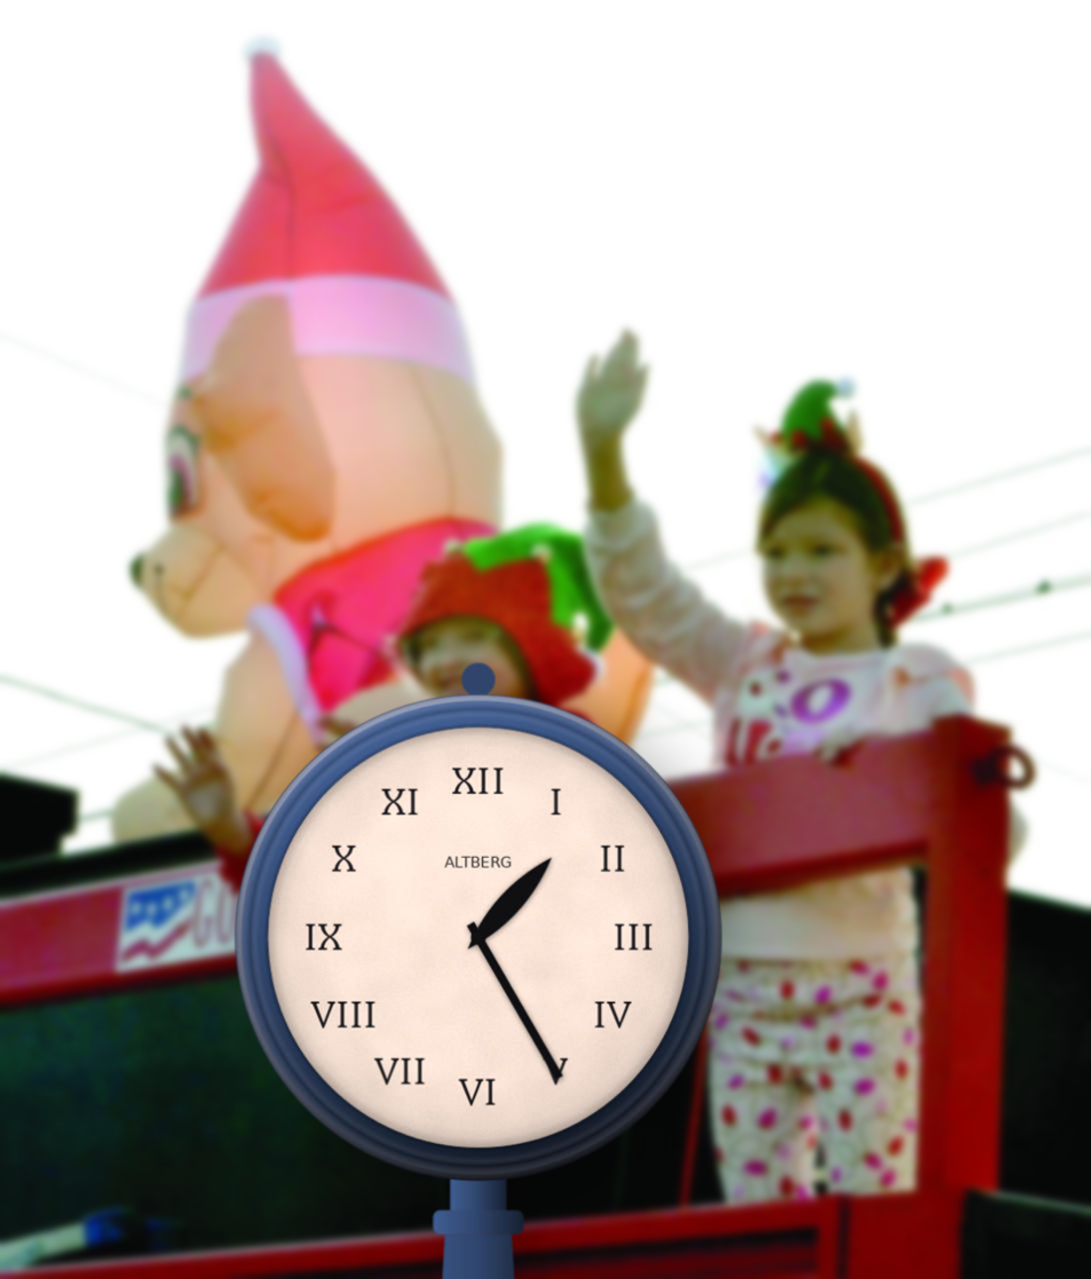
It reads **1:25**
